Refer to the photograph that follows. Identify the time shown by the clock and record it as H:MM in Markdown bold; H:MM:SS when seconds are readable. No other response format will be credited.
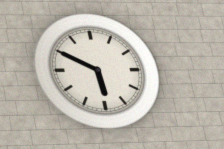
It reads **5:50**
